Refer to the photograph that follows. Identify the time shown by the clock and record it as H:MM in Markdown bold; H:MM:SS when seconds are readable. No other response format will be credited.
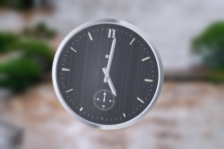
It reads **5:01**
